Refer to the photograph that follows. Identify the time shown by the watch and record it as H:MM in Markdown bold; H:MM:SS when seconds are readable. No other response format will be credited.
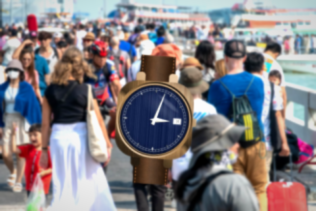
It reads **3:03**
